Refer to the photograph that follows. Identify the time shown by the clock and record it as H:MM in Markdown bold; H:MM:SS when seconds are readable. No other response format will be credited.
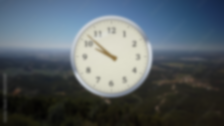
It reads **9:52**
